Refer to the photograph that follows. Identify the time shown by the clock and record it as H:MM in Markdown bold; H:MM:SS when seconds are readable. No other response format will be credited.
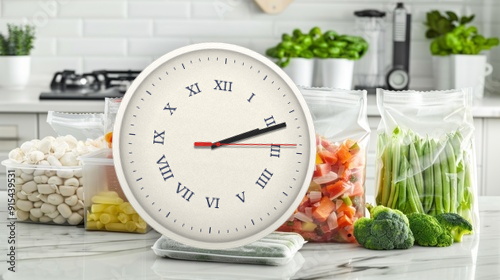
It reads **2:11:14**
